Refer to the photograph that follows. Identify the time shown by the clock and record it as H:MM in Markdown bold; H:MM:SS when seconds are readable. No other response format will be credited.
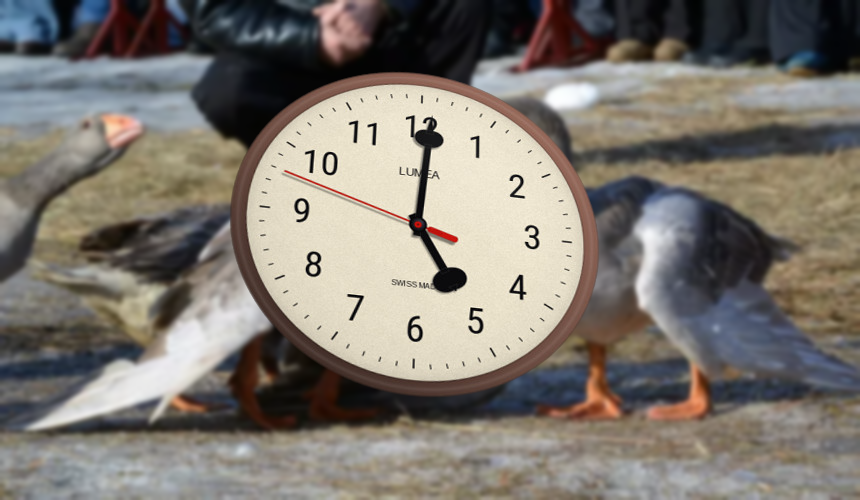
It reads **5:00:48**
